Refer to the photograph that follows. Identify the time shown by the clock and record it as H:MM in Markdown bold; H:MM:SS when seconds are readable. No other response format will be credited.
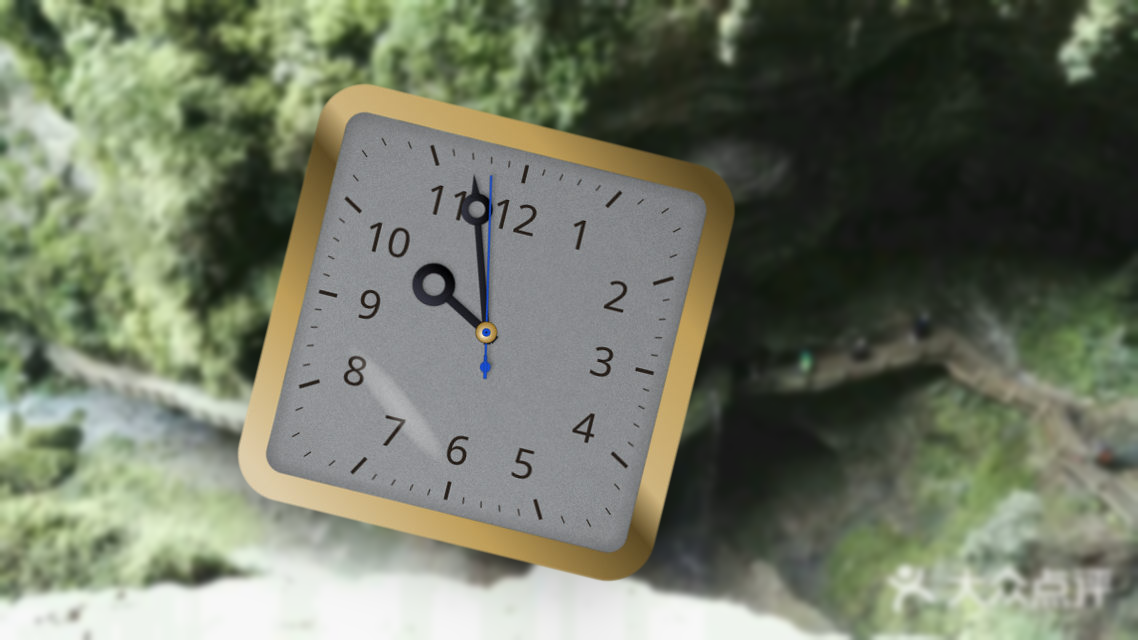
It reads **9:56:58**
